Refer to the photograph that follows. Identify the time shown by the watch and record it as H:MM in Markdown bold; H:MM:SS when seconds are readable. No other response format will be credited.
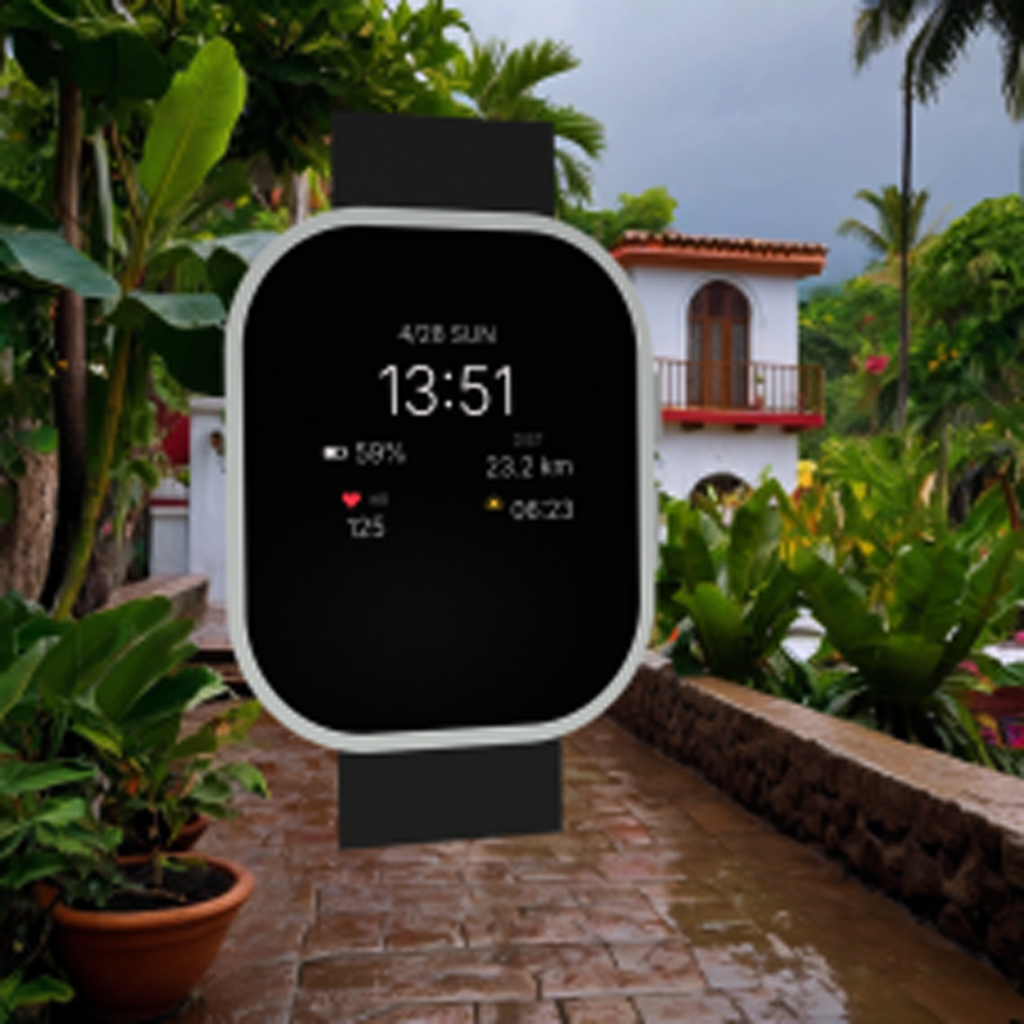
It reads **13:51**
